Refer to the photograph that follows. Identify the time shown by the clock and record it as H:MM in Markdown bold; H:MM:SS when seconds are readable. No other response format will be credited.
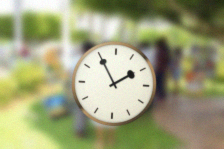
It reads **1:55**
